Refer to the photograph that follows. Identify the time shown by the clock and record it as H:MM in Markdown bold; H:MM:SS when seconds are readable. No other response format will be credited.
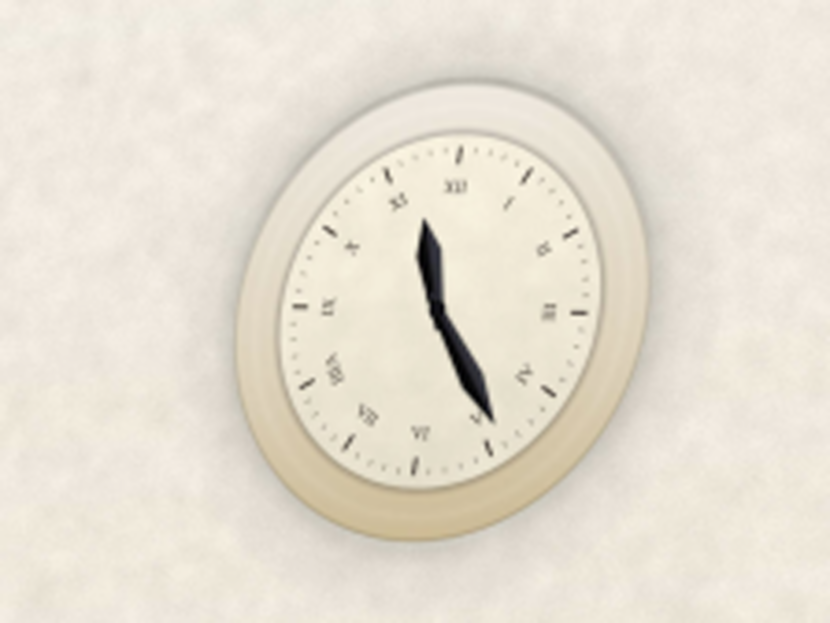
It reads **11:24**
